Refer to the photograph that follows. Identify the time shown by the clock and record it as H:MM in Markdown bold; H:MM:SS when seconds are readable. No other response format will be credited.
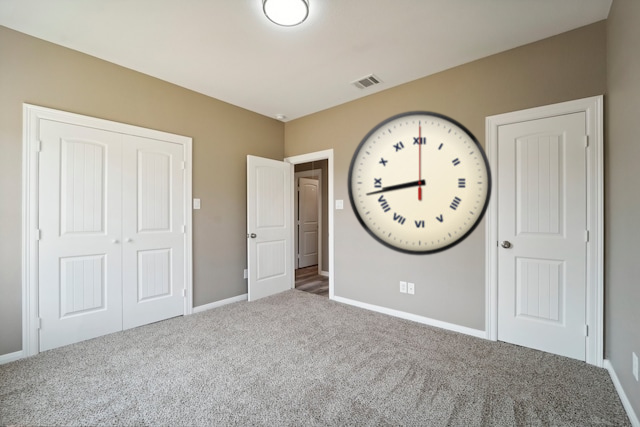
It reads **8:43:00**
